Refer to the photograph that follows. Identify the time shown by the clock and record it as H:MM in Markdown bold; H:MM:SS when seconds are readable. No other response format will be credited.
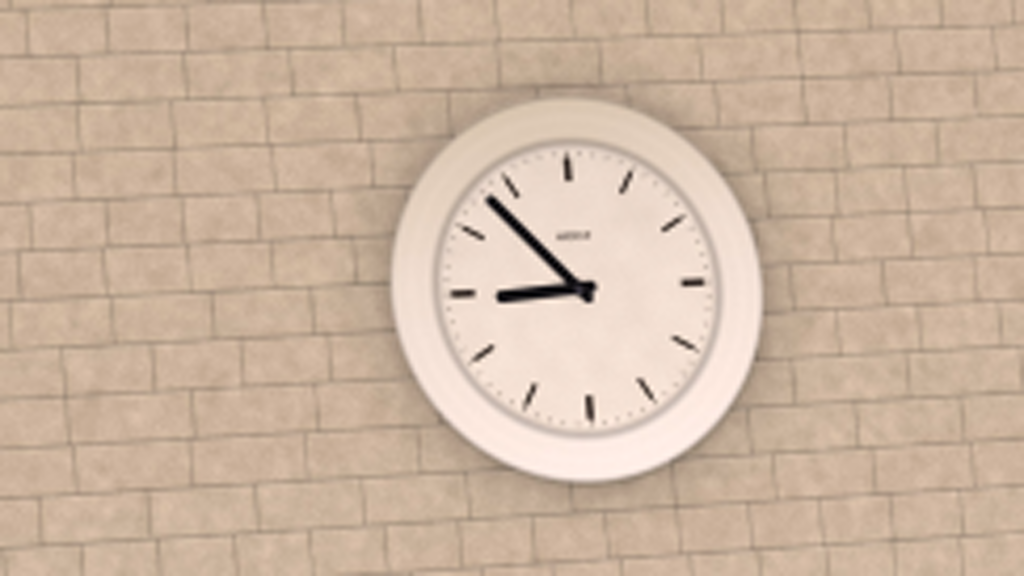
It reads **8:53**
